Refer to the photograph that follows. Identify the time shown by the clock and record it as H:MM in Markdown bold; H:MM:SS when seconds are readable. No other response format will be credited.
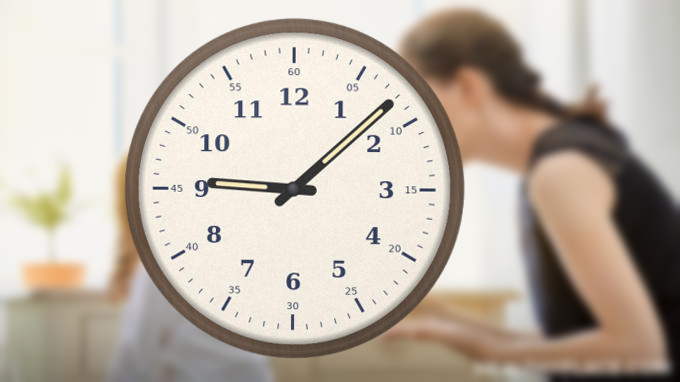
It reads **9:08**
